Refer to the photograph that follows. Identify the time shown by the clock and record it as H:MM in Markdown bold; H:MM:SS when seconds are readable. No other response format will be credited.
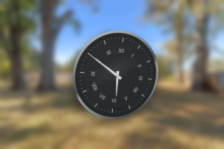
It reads **5:50**
